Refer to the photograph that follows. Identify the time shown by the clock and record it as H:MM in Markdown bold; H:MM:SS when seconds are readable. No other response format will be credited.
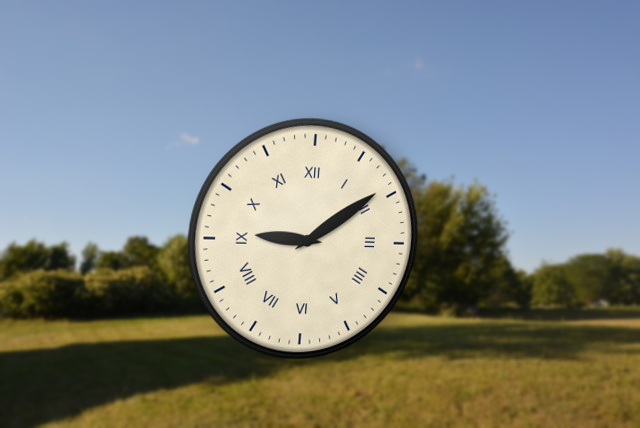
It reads **9:09**
